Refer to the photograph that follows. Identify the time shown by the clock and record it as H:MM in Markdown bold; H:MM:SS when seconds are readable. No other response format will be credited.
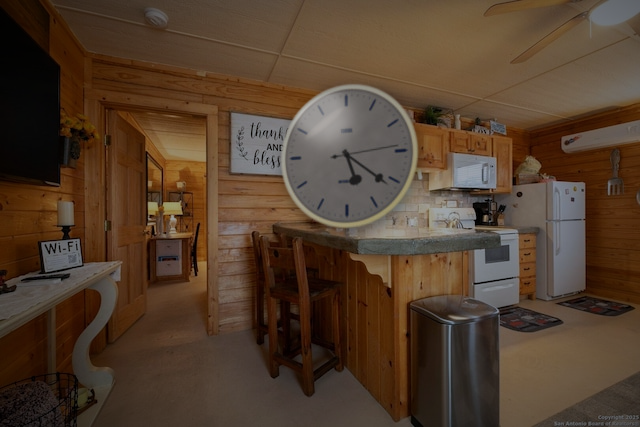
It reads **5:21:14**
